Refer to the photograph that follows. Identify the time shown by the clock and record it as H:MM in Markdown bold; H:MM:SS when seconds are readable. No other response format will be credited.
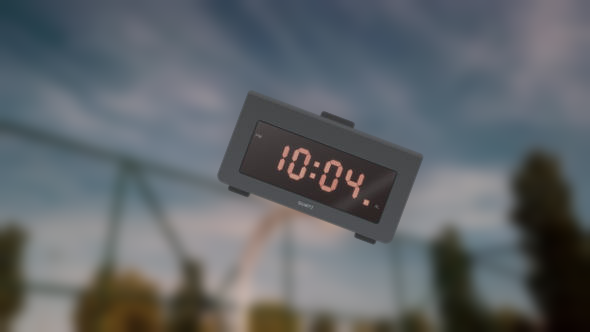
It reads **10:04**
